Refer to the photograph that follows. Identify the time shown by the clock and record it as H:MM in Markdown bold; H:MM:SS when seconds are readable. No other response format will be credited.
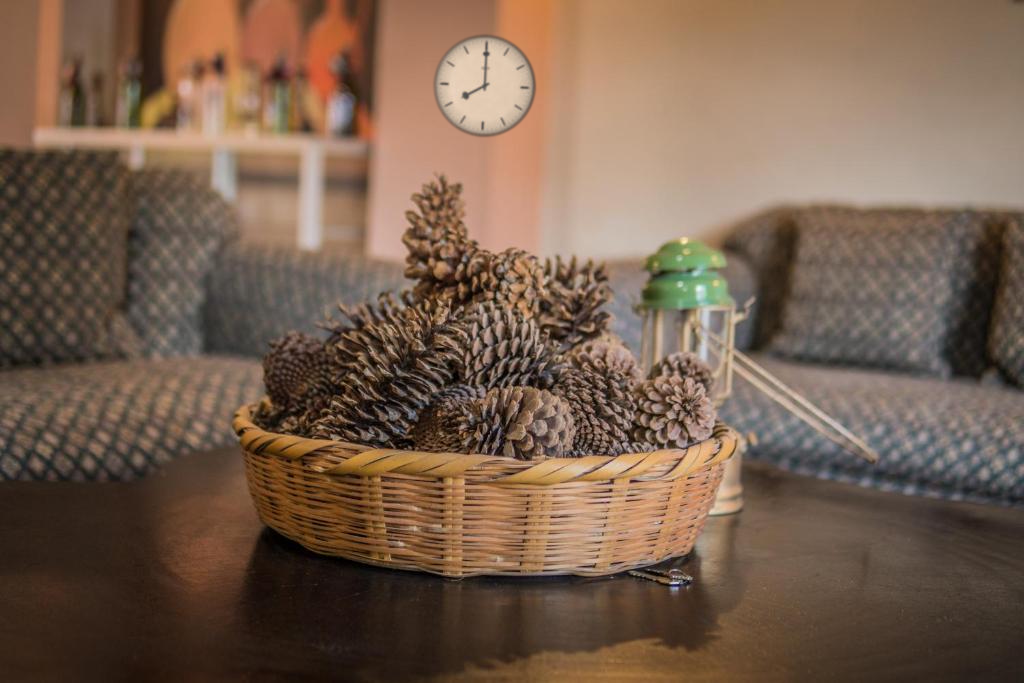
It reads **8:00**
